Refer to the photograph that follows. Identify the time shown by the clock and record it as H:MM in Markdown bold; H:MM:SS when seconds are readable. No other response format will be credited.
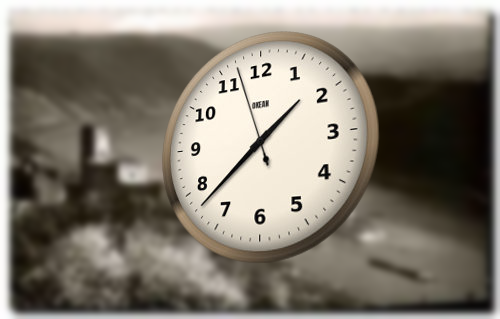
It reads **1:37:57**
